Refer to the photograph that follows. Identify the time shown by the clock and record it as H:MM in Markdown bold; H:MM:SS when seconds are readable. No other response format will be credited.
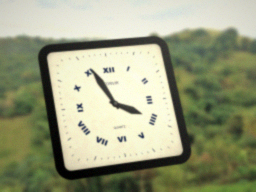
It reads **3:56**
